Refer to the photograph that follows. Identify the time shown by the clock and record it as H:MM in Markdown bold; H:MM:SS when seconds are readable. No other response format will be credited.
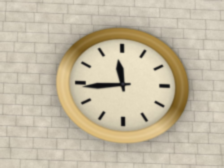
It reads **11:44**
